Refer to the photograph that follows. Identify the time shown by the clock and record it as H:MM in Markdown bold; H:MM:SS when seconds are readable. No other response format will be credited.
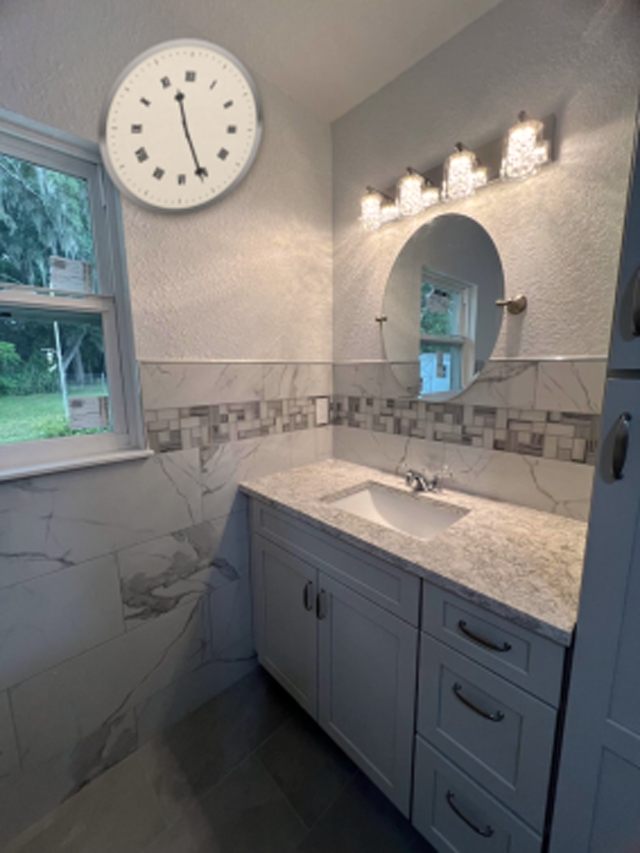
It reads **11:26**
